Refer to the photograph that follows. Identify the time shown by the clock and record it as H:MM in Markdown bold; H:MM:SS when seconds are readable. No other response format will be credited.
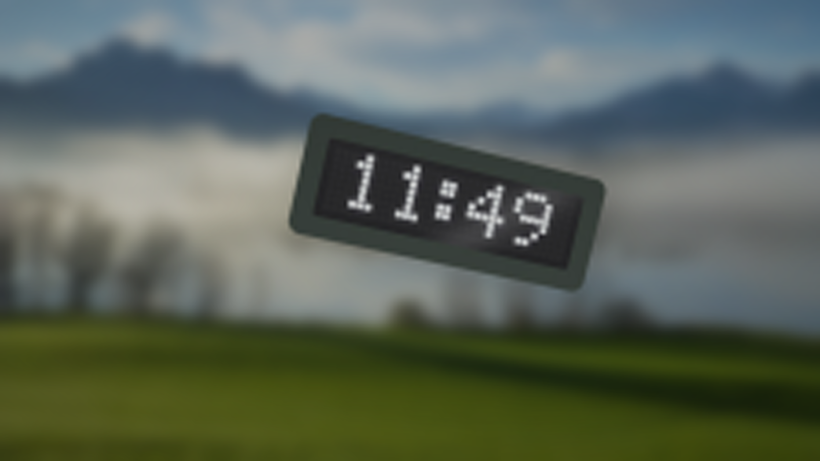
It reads **11:49**
